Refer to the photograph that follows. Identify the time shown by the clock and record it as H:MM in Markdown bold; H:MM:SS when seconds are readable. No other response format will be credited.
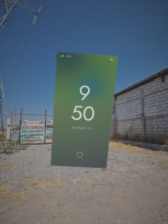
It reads **9:50**
